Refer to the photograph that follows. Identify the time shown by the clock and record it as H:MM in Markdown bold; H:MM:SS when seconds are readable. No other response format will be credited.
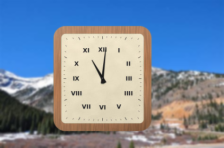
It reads **11:01**
